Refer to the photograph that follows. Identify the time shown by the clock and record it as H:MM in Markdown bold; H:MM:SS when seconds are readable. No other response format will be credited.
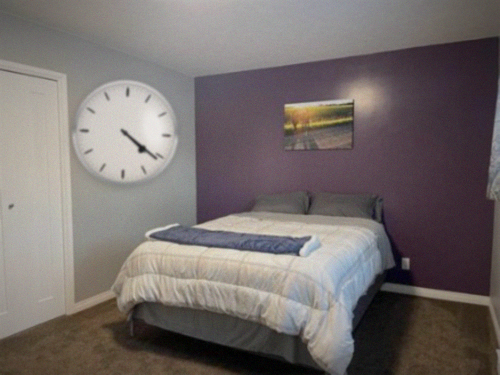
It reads **4:21**
